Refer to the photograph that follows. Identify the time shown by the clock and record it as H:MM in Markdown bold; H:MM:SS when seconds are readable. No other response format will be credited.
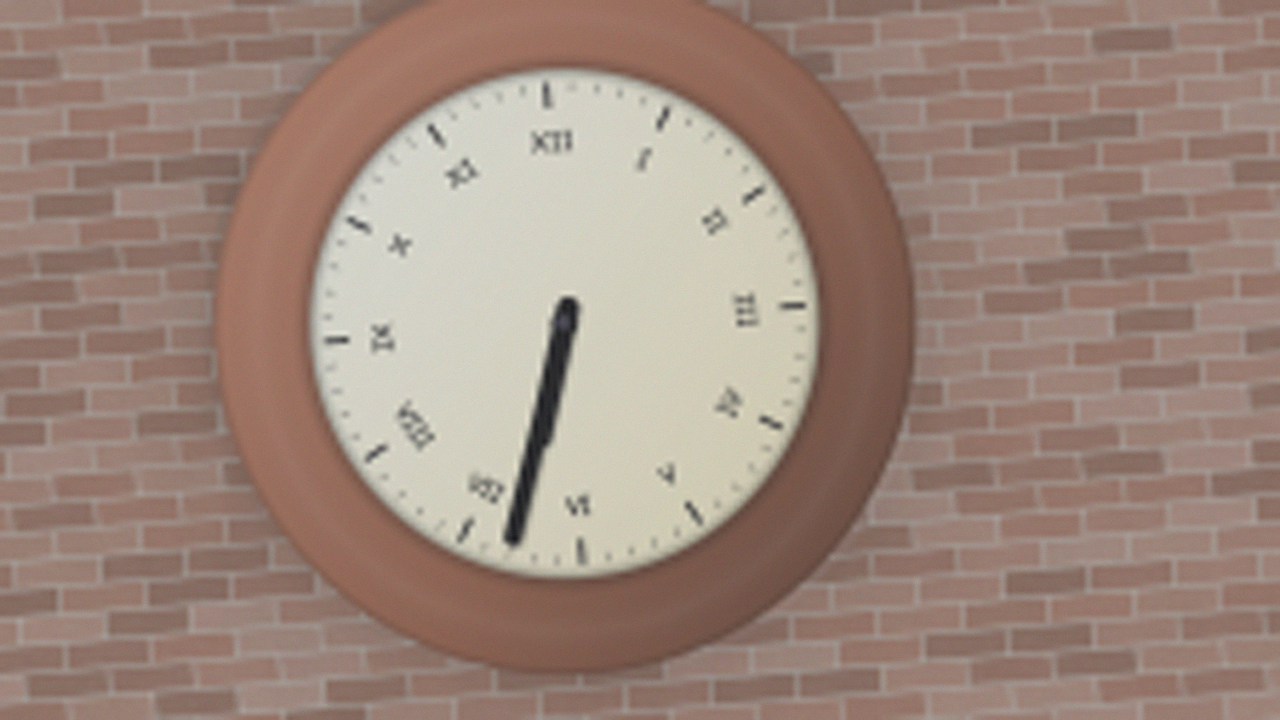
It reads **6:33**
